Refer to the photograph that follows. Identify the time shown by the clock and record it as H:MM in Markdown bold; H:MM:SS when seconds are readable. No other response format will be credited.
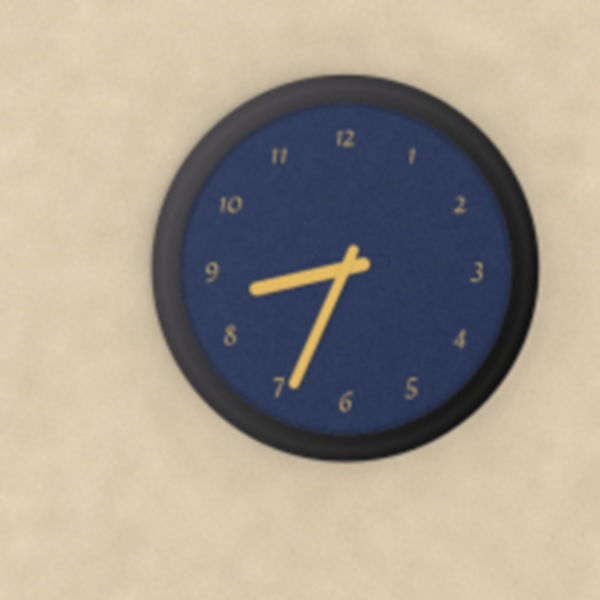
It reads **8:34**
